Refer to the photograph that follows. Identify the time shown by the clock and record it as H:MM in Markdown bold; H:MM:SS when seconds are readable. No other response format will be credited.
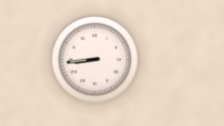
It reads **8:44**
